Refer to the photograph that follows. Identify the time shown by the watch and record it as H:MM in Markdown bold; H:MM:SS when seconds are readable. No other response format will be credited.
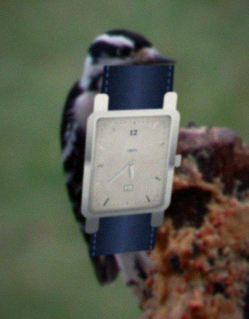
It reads **5:38**
